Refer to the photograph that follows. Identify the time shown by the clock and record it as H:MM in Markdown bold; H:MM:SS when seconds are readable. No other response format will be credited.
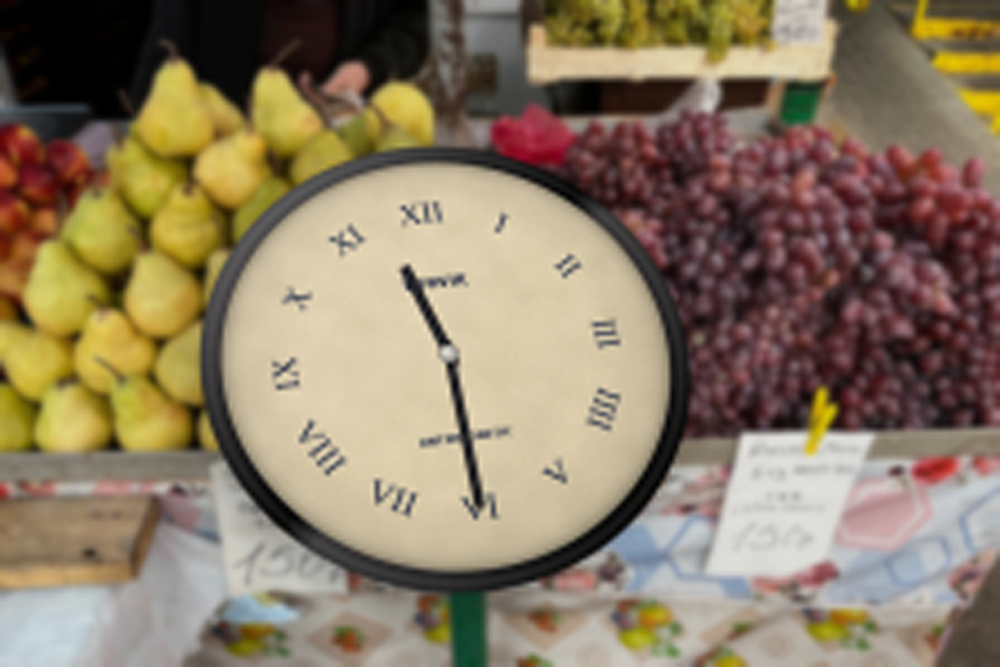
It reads **11:30**
